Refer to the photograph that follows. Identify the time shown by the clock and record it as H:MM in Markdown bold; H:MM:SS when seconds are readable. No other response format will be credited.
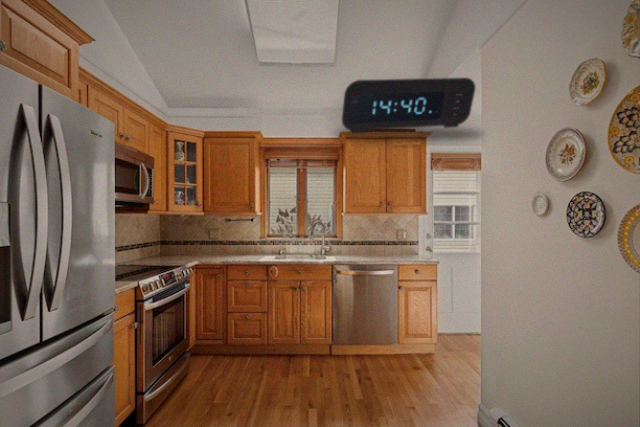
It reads **14:40**
